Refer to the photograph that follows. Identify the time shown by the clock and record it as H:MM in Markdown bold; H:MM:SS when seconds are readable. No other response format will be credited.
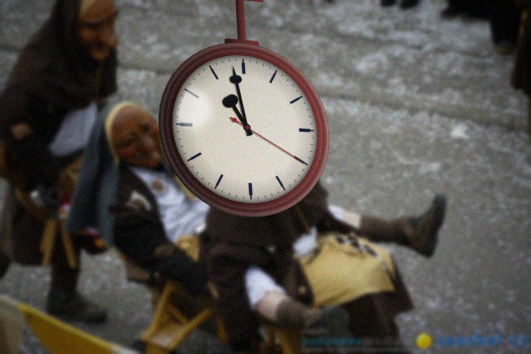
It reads **10:58:20**
